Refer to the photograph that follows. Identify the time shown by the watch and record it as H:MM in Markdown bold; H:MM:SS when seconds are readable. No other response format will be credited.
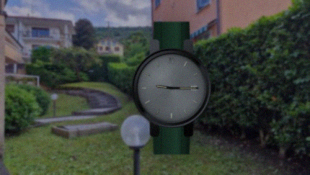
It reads **9:15**
